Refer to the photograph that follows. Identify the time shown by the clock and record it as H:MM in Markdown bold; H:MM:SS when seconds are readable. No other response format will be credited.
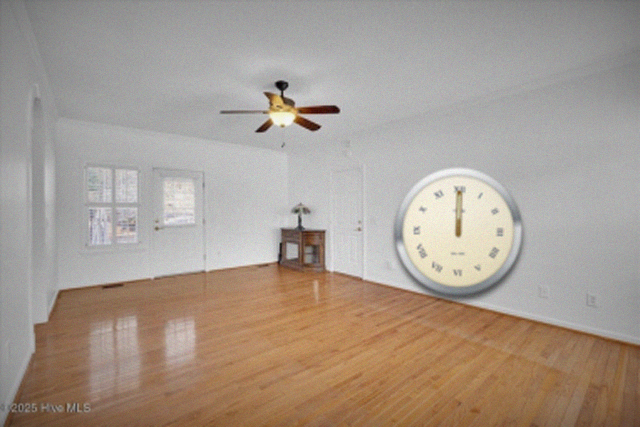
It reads **12:00**
